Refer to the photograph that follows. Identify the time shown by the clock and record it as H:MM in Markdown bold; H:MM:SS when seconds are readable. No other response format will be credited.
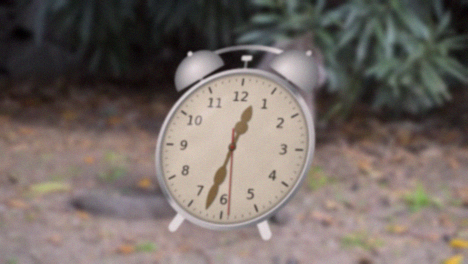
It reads **12:32:29**
